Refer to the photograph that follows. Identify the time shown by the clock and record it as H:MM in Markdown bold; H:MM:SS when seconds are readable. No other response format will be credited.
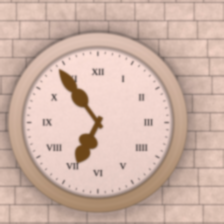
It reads **6:54**
